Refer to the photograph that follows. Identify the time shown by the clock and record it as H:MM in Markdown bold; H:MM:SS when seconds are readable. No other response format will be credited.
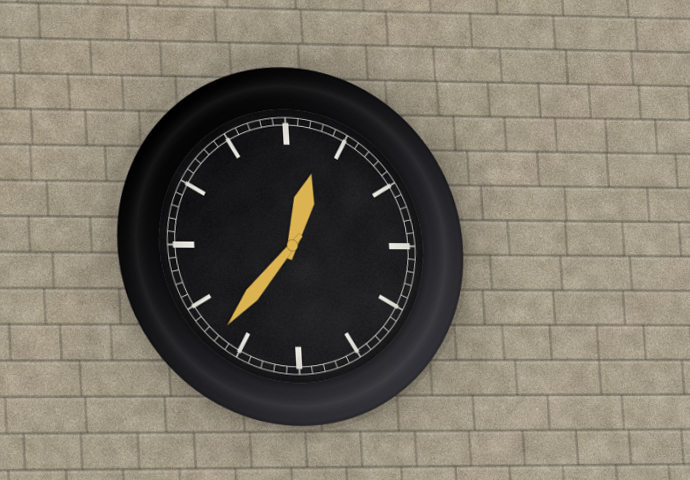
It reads **12:37**
